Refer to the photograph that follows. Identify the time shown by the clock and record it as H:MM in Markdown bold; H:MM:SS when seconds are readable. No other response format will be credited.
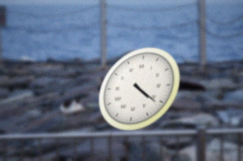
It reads **4:21**
